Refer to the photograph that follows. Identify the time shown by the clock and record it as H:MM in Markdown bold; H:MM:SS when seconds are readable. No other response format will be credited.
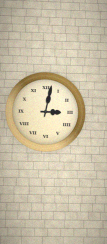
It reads **3:02**
